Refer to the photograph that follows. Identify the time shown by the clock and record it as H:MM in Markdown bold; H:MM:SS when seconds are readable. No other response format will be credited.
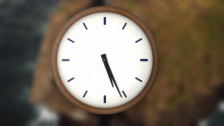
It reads **5:26**
